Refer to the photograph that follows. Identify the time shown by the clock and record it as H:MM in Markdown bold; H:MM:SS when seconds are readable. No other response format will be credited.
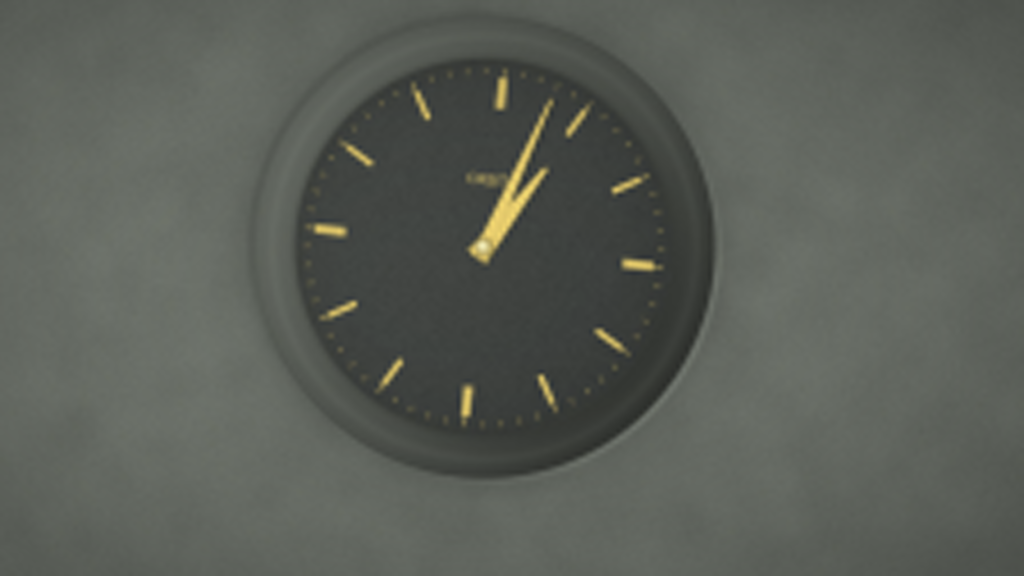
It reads **1:03**
